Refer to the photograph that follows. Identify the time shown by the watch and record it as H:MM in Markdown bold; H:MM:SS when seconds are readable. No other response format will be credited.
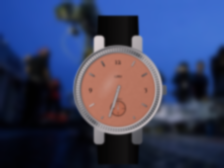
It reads **6:33**
